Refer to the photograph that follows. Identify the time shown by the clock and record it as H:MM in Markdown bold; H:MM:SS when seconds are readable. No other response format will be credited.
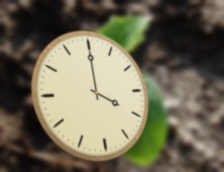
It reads **4:00**
